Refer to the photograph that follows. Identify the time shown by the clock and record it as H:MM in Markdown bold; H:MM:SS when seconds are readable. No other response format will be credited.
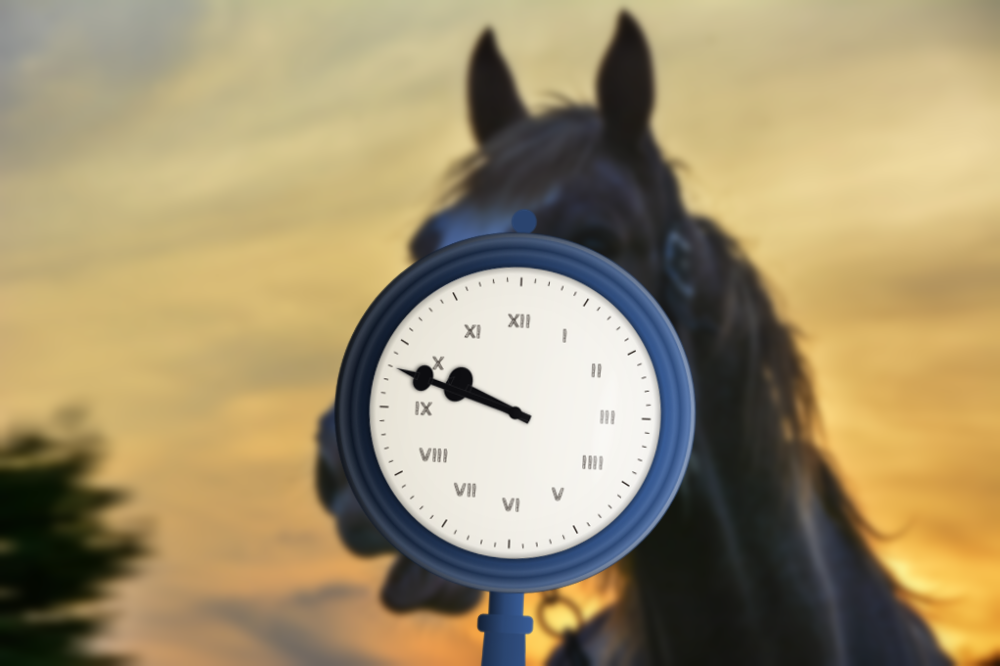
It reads **9:48**
